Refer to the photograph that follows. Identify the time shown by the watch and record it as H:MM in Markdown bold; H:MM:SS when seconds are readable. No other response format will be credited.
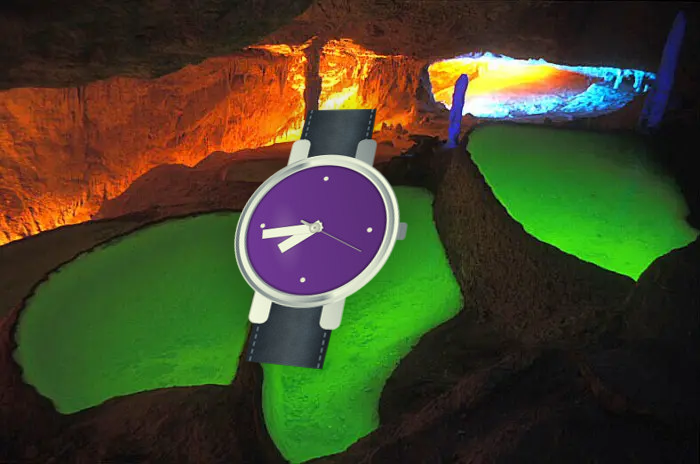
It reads **7:43:19**
